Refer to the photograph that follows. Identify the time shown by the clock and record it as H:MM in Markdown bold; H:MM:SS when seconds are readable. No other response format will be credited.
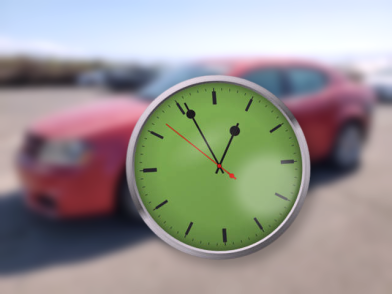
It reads **12:55:52**
